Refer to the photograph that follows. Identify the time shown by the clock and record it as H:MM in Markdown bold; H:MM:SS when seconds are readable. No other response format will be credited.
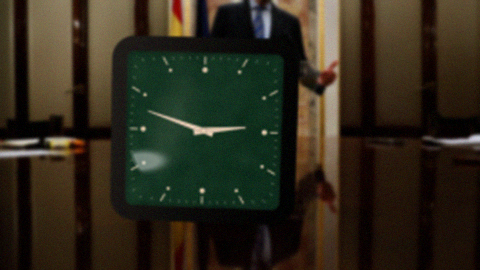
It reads **2:48**
